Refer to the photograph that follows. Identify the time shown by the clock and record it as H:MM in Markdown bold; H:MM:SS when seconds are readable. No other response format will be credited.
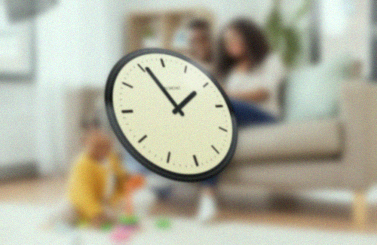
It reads **1:56**
